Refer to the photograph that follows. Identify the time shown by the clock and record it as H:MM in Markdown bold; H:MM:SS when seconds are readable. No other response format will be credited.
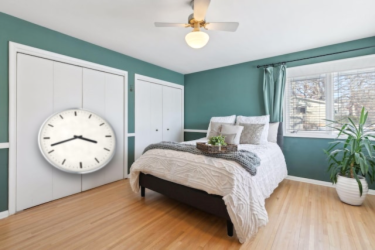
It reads **3:42**
